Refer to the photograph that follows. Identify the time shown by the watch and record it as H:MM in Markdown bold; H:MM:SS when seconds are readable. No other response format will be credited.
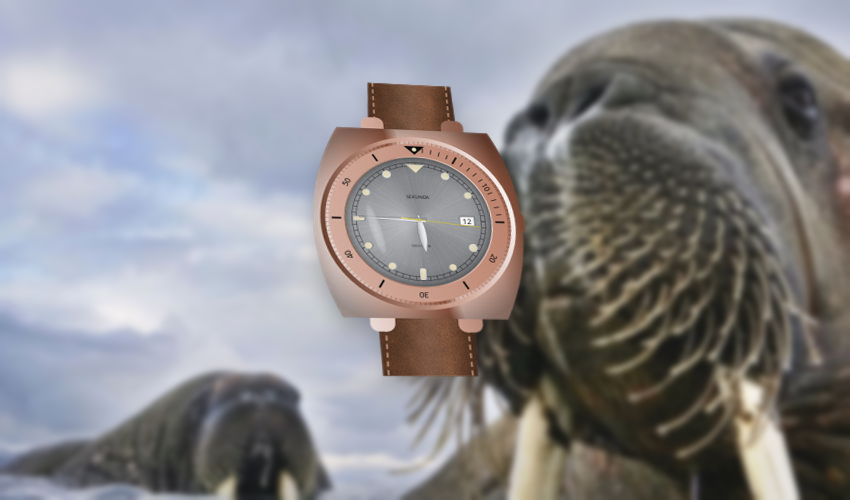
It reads **5:45:16**
